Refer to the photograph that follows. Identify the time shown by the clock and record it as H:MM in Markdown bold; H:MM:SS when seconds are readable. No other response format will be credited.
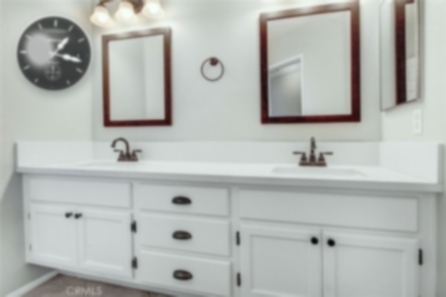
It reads **1:17**
